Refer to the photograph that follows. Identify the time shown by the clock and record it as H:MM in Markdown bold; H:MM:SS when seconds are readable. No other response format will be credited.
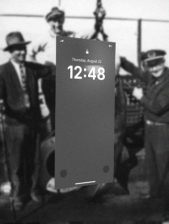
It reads **12:48**
